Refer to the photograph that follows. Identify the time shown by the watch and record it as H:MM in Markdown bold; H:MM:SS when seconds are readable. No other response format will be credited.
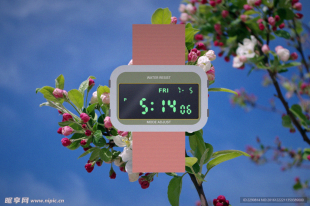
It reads **5:14:06**
